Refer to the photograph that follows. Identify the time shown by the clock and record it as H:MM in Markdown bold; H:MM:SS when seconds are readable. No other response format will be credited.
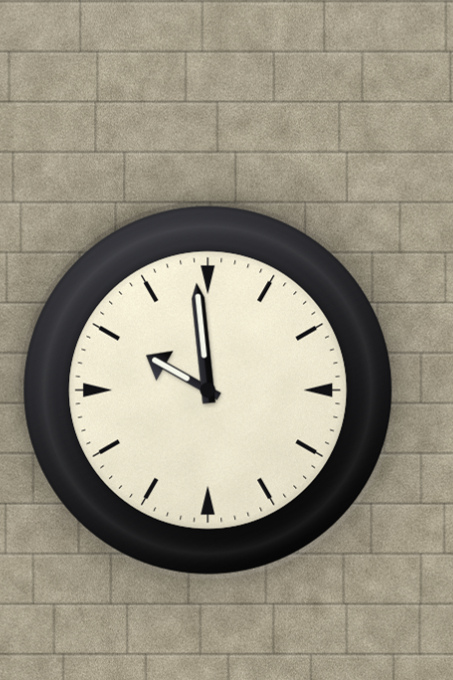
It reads **9:59**
